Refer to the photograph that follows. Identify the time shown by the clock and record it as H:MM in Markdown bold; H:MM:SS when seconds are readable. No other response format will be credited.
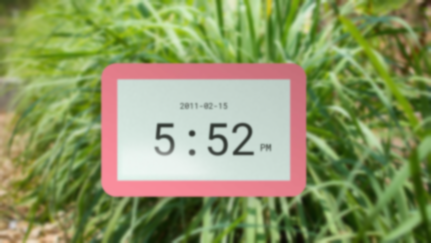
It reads **5:52**
